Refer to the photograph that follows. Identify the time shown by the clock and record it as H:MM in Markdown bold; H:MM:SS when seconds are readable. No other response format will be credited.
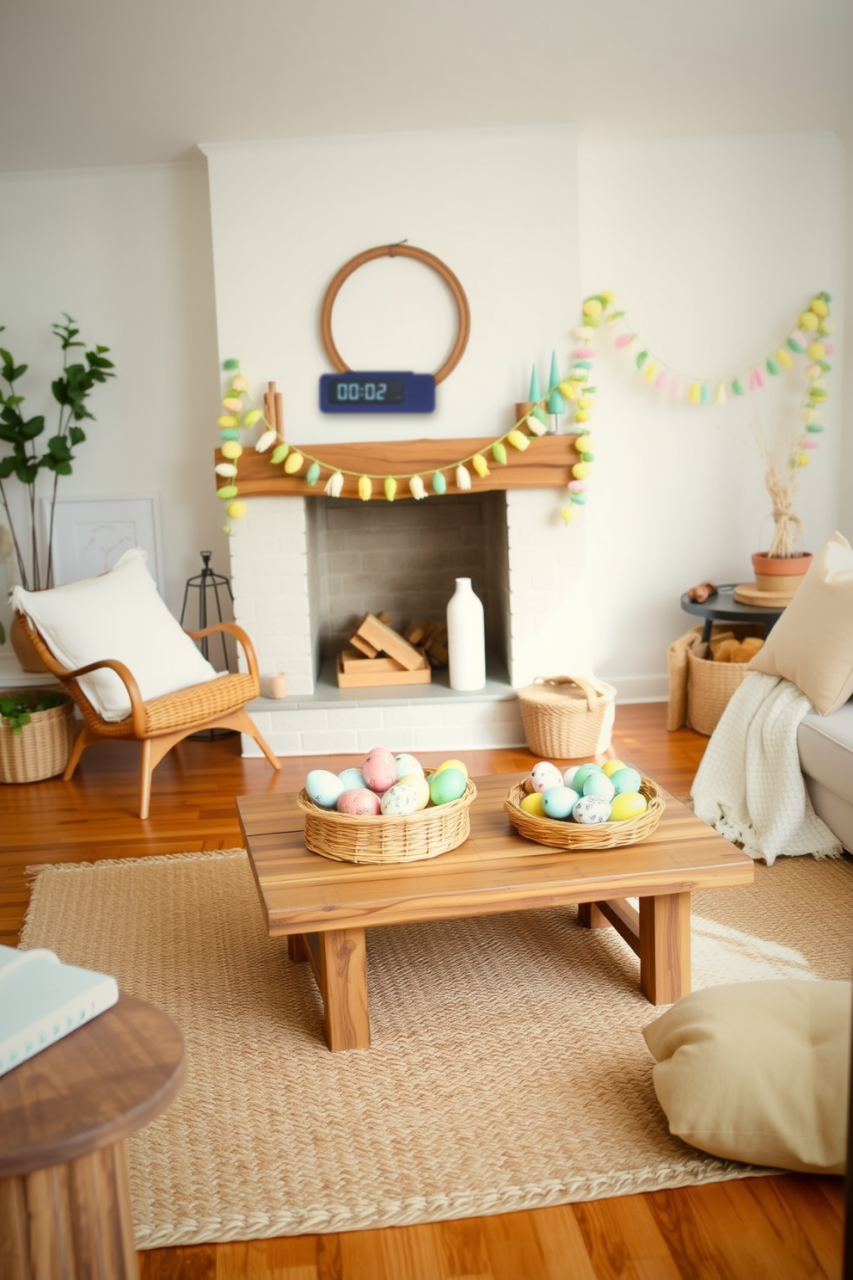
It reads **0:02**
